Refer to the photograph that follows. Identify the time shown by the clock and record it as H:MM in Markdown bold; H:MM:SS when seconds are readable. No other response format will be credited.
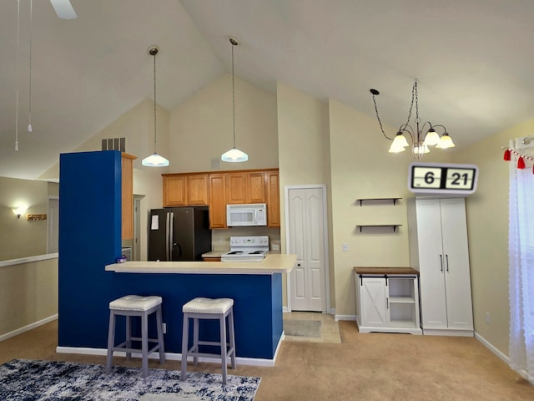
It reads **6:21**
